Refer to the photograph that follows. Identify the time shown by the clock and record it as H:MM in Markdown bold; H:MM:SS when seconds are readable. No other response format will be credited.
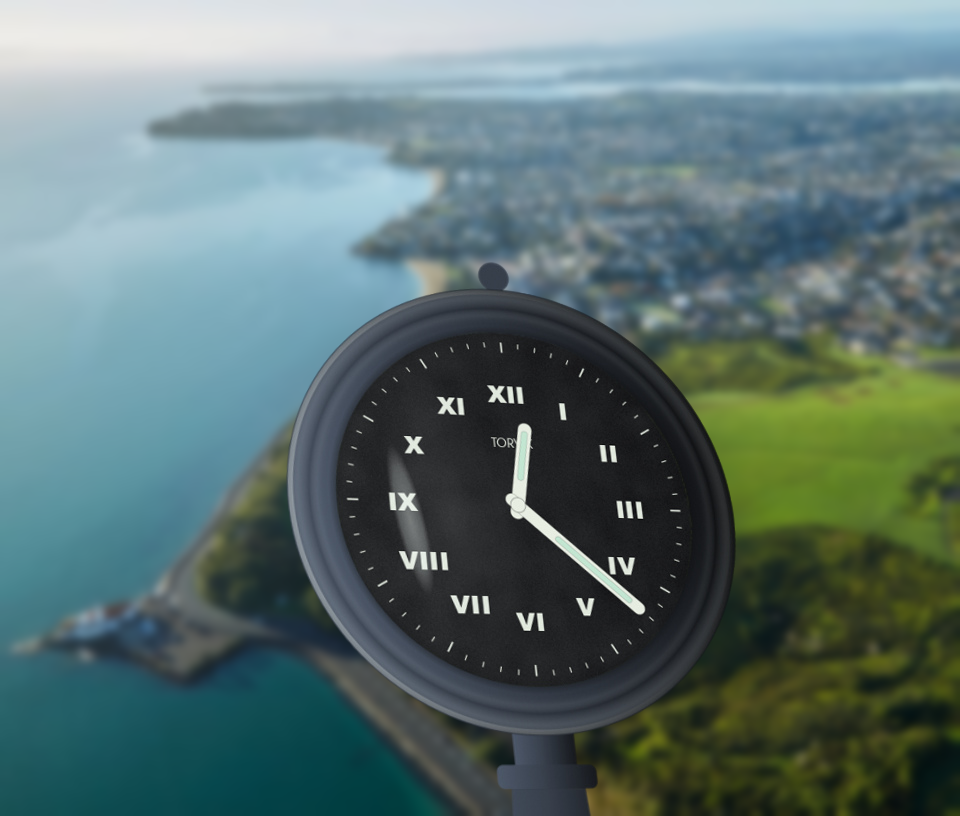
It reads **12:22**
